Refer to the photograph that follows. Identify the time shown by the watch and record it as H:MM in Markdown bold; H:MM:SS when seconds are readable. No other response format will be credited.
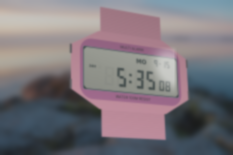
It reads **5:35**
